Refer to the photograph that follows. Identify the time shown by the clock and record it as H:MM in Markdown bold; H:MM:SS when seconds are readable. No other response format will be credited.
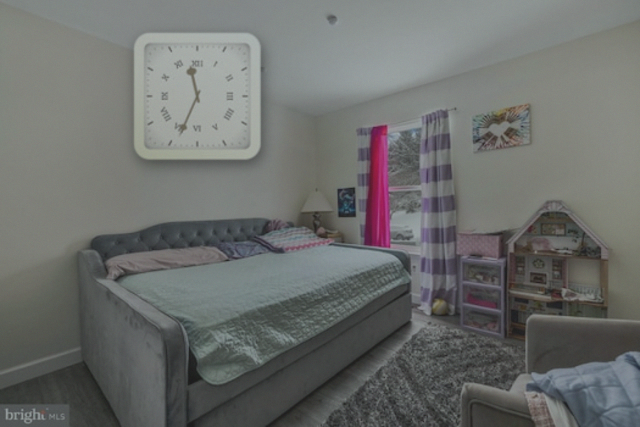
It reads **11:34**
